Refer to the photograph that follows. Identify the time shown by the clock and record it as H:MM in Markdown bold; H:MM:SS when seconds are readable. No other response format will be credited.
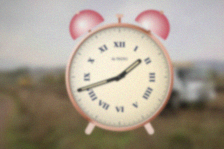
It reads **1:42**
